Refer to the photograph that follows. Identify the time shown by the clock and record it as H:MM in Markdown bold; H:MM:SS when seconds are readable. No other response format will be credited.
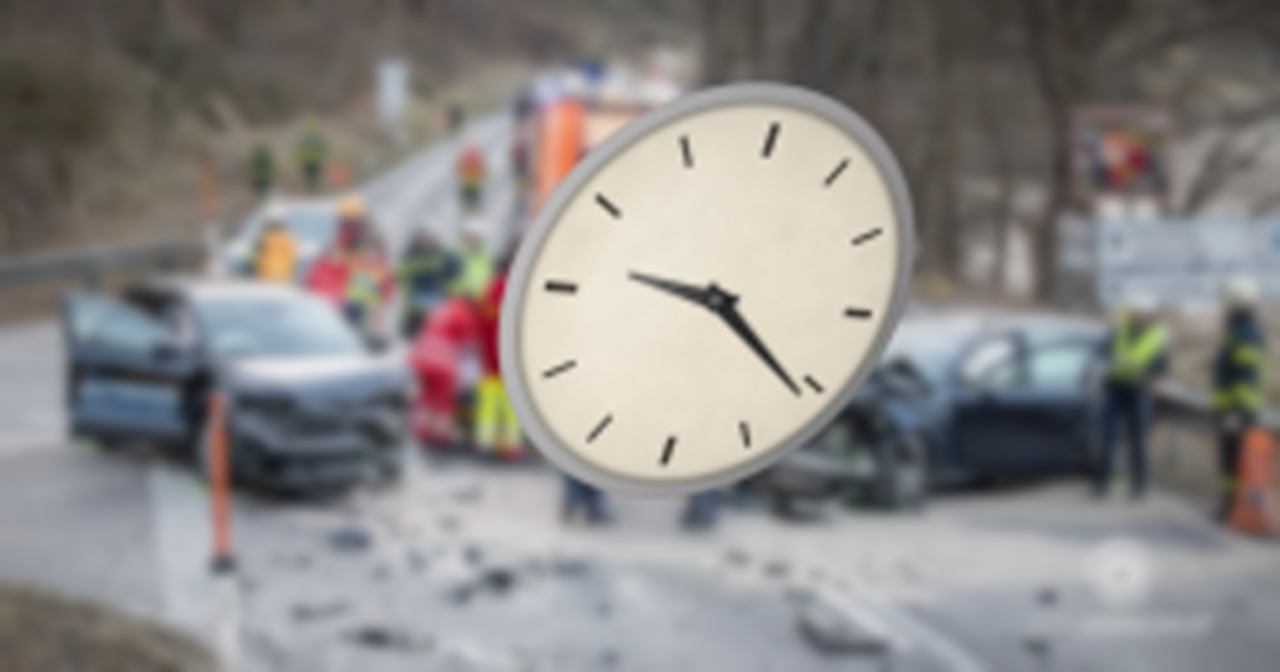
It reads **9:21**
